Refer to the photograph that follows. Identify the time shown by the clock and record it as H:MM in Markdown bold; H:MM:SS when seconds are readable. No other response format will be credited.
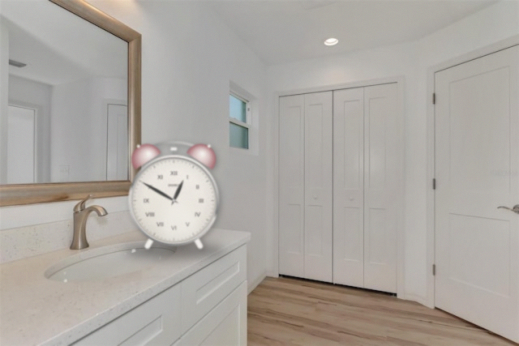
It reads **12:50**
